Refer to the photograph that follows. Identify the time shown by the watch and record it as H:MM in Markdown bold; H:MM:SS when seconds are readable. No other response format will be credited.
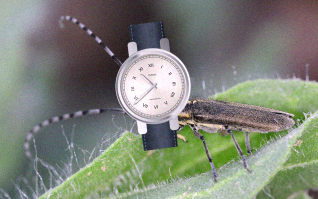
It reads **10:39**
